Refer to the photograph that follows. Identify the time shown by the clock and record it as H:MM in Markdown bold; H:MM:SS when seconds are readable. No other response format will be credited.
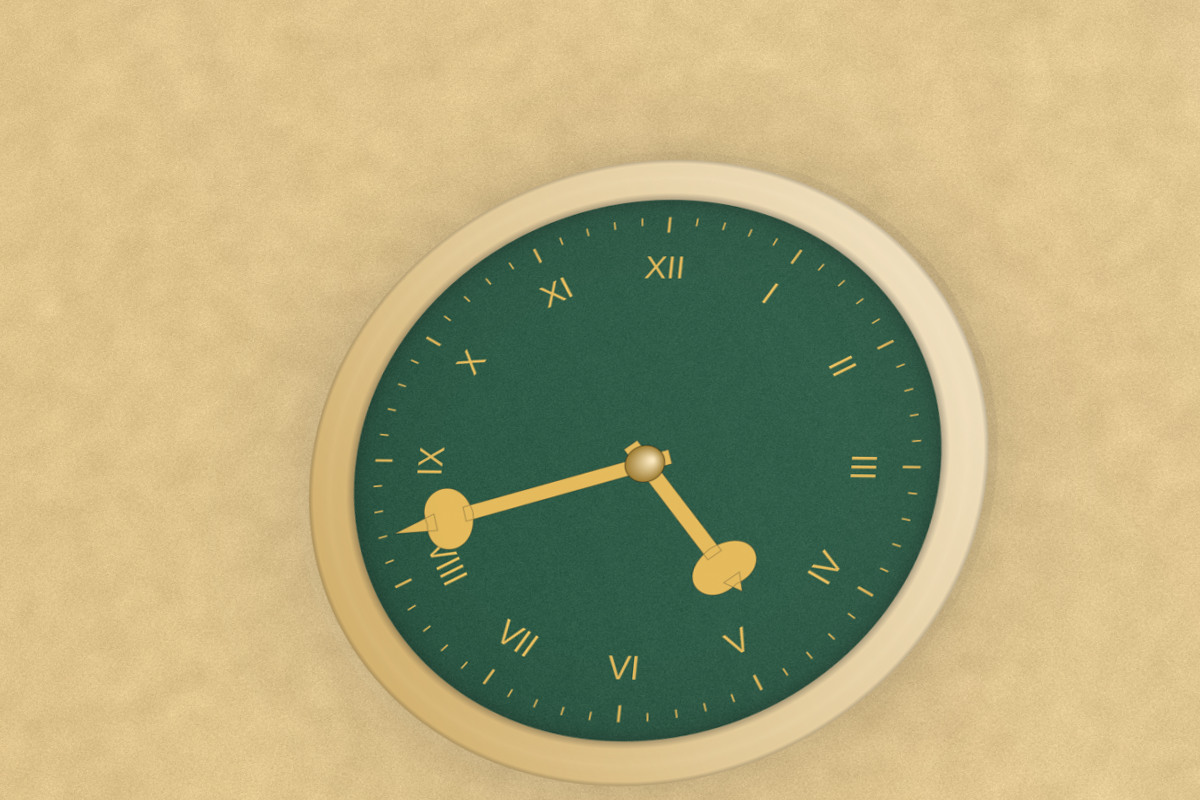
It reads **4:42**
